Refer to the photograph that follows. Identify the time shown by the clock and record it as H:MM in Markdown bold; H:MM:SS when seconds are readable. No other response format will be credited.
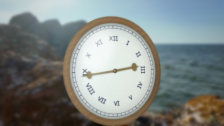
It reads **2:44**
